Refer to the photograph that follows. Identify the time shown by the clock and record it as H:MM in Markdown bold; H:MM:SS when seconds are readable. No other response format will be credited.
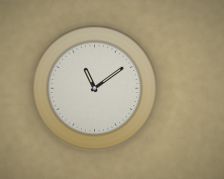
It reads **11:09**
